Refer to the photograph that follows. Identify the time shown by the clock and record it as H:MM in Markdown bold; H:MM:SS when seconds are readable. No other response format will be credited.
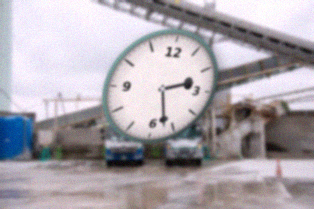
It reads **2:27**
